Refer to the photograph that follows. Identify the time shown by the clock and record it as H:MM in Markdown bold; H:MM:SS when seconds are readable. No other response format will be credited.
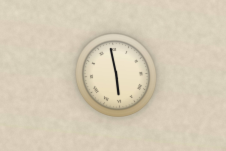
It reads **5:59**
